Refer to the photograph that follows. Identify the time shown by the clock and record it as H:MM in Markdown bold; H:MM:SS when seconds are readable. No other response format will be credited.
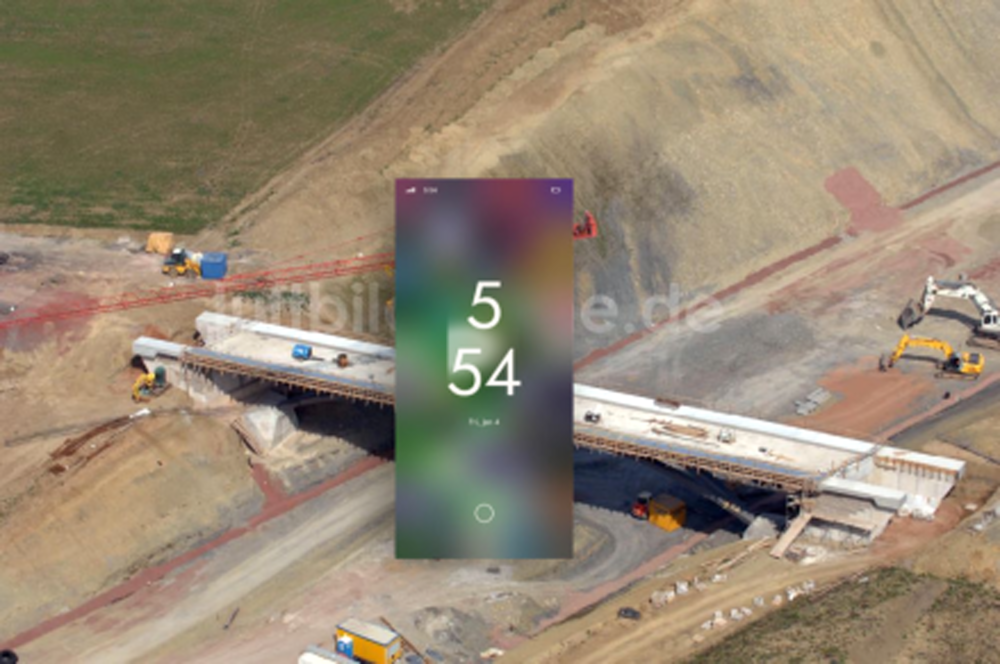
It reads **5:54**
